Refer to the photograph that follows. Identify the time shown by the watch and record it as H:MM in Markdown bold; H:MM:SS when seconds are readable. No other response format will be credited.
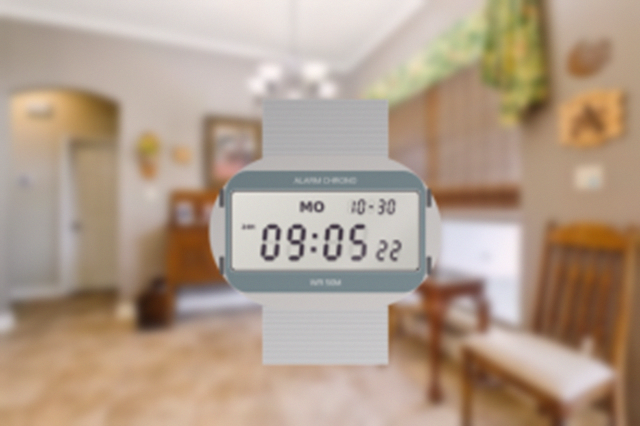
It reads **9:05:22**
